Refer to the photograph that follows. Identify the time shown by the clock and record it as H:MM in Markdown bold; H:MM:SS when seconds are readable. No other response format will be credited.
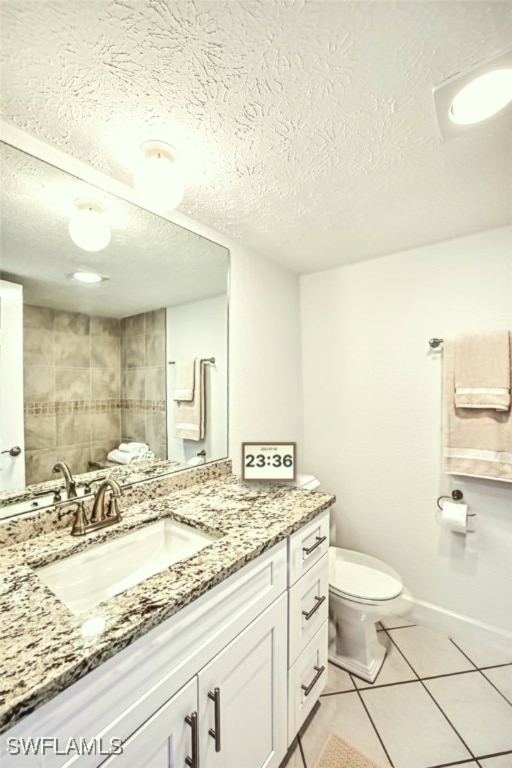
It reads **23:36**
